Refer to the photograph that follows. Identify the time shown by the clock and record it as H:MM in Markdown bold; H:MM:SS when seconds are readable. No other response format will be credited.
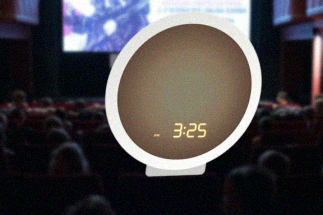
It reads **3:25**
